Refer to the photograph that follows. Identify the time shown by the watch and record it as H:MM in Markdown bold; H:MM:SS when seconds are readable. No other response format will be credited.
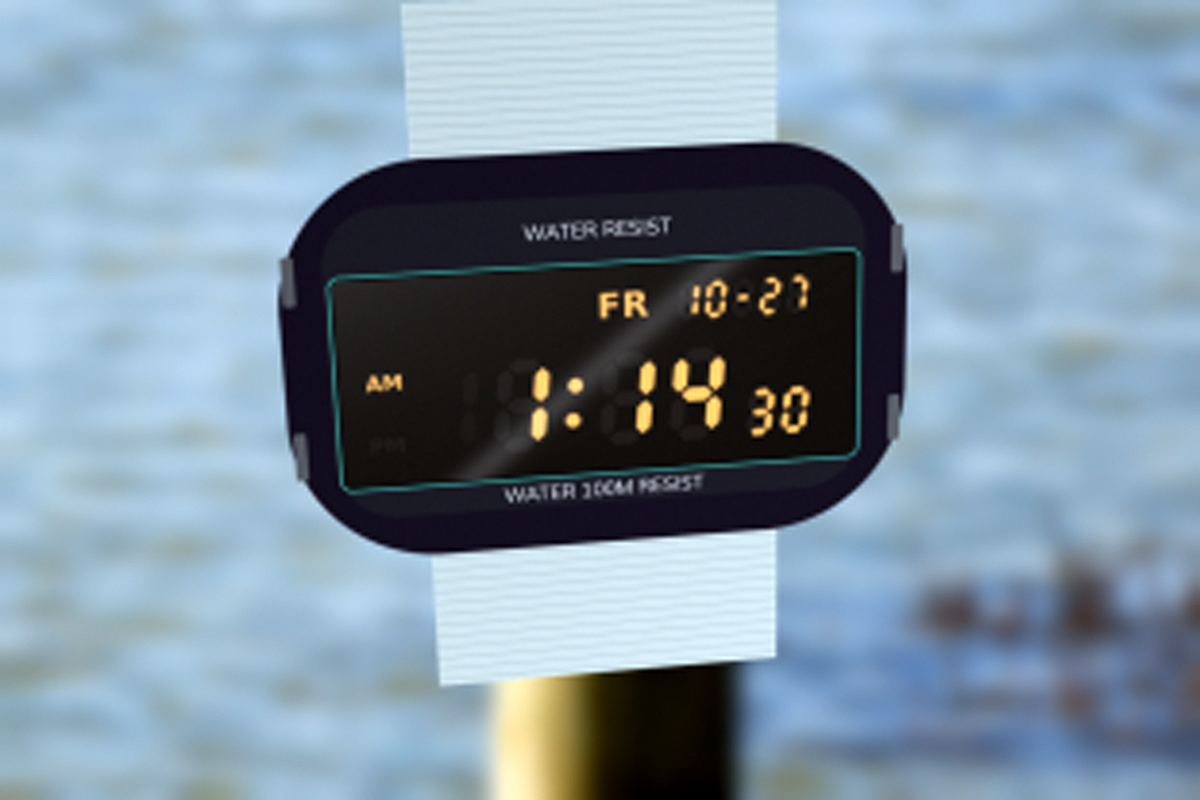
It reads **1:14:30**
